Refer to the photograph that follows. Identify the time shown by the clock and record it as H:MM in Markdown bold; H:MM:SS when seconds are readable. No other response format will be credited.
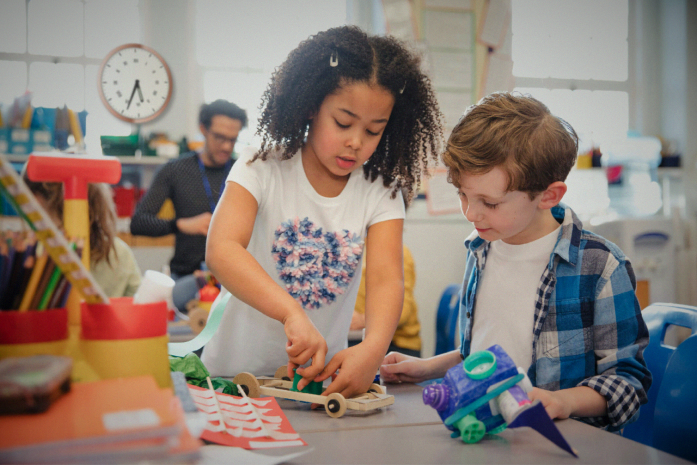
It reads **5:34**
